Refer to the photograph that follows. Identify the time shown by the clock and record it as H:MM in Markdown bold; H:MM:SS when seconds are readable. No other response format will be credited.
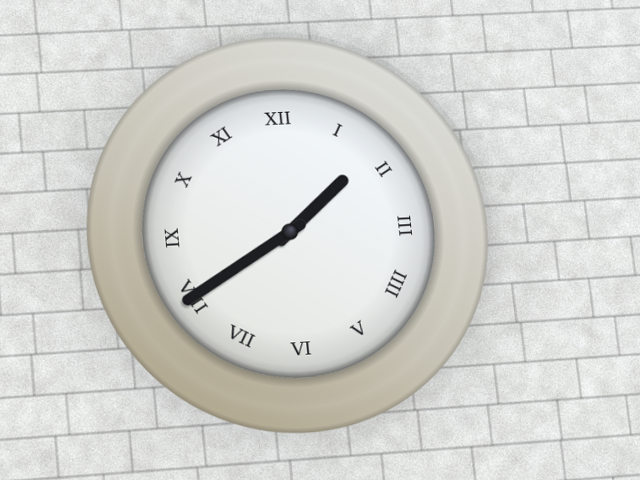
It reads **1:40**
